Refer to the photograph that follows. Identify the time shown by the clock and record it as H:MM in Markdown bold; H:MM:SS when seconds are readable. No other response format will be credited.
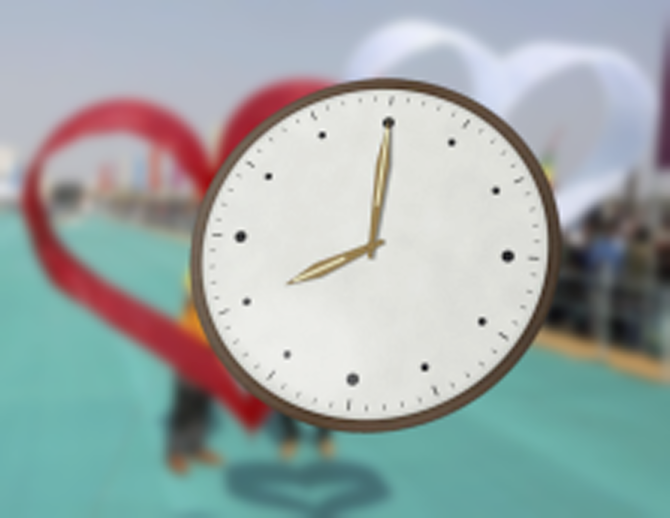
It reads **8:00**
